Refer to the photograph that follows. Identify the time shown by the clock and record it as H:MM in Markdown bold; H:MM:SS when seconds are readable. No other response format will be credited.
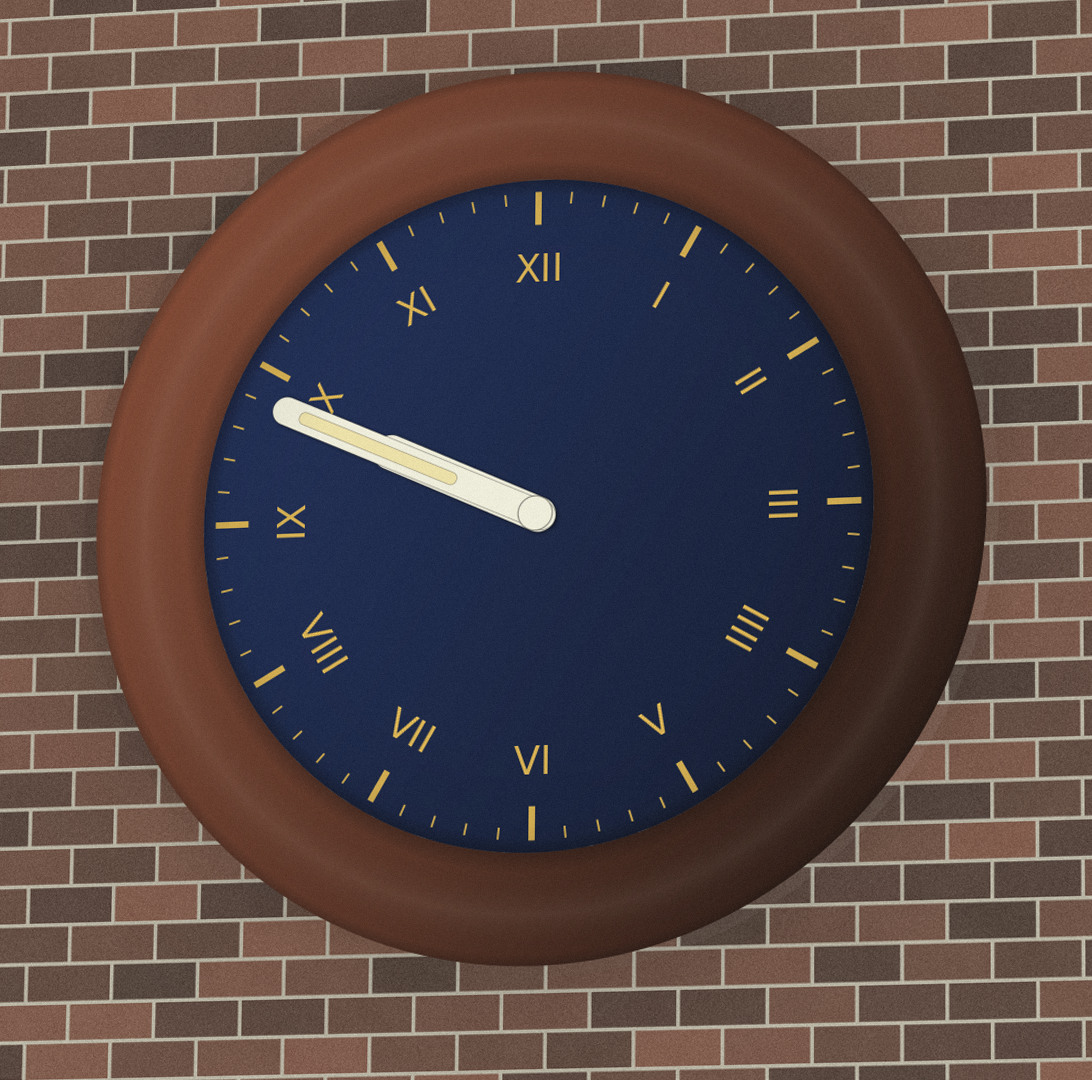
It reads **9:49**
